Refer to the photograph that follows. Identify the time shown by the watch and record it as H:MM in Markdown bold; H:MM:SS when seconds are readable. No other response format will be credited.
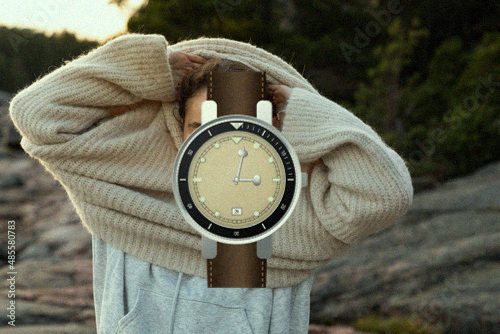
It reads **3:02**
